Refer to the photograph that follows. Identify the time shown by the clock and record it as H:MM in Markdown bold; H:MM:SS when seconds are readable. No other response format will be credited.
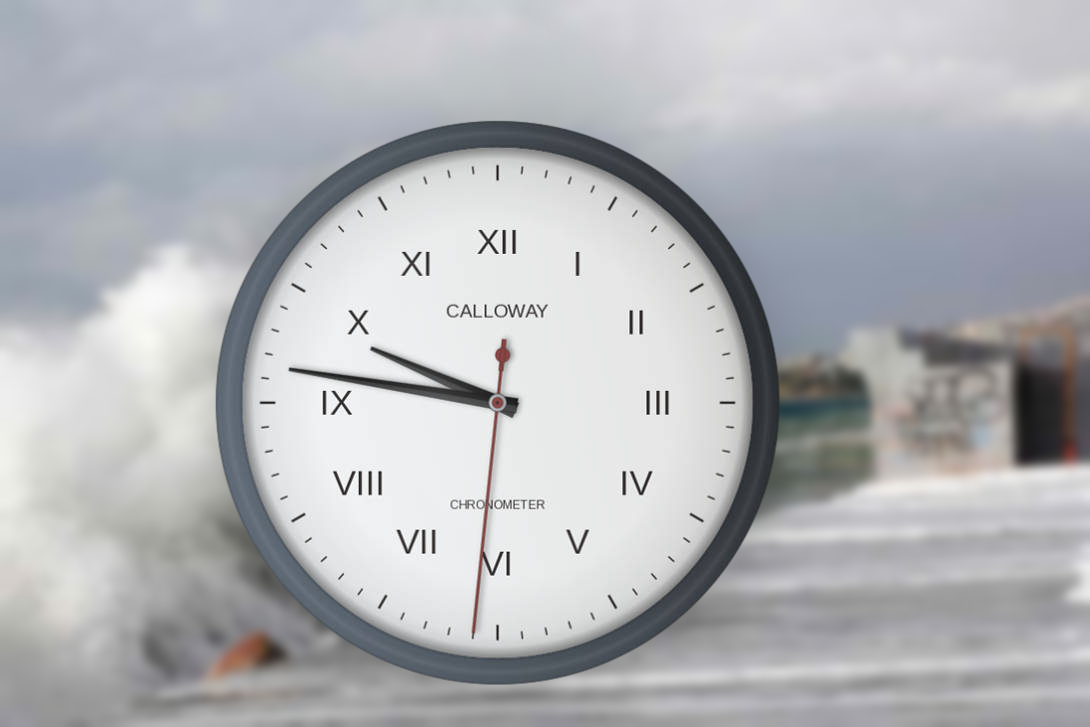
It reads **9:46:31**
